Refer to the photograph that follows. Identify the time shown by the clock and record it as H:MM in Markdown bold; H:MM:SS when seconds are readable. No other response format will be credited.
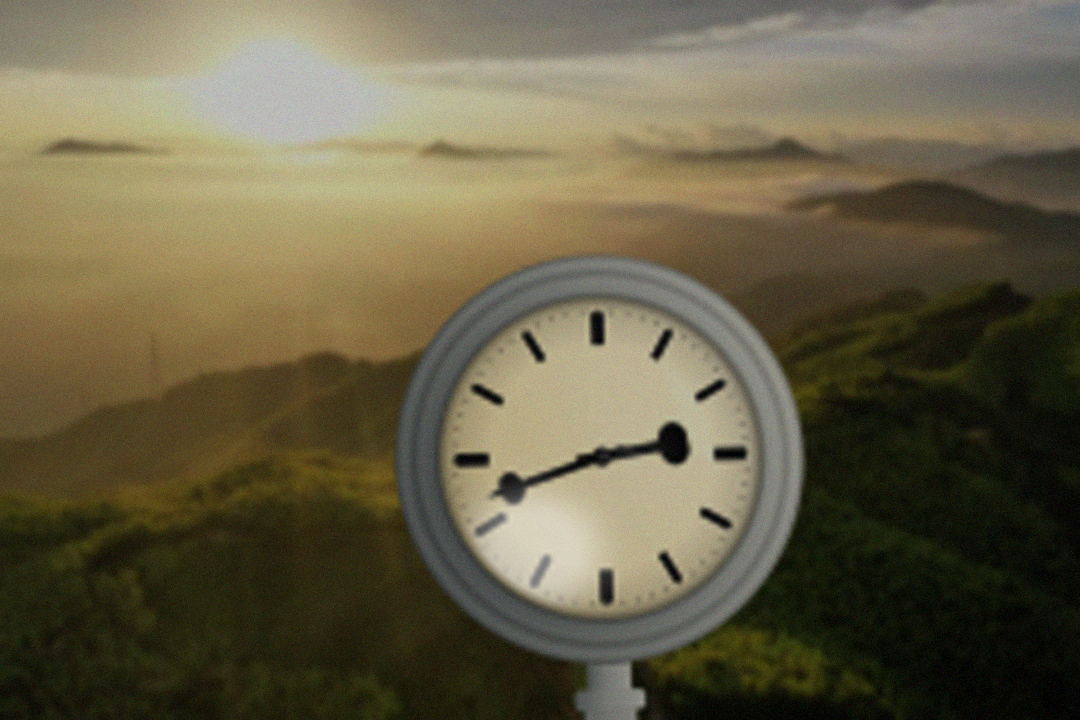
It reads **2:42**
